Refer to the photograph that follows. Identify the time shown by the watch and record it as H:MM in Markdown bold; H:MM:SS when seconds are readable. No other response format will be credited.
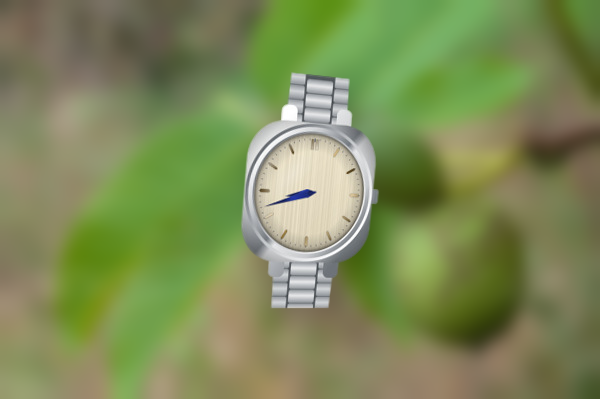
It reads **8:42**
